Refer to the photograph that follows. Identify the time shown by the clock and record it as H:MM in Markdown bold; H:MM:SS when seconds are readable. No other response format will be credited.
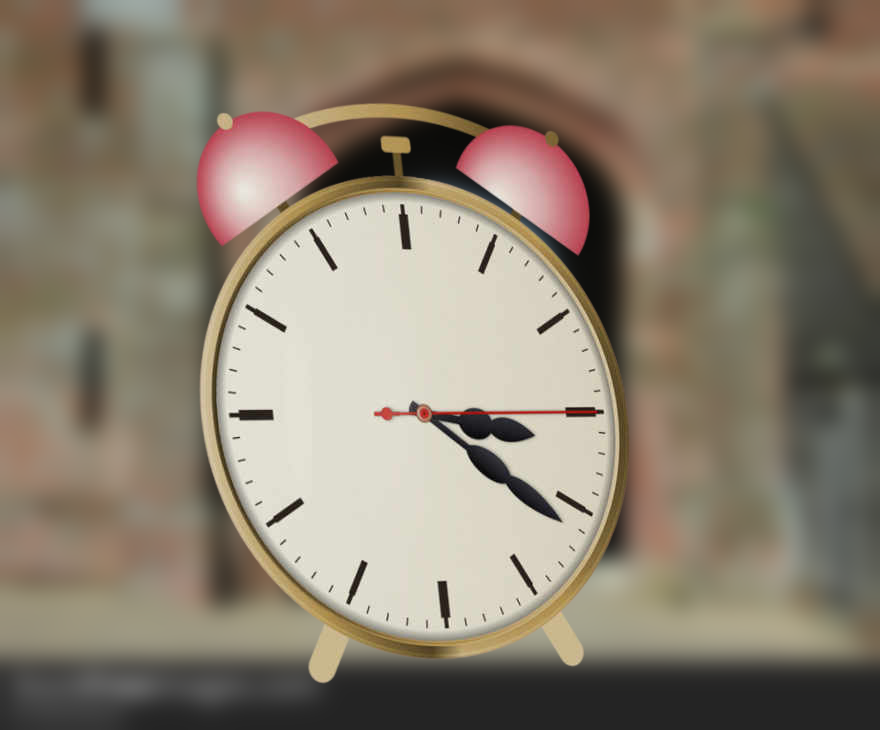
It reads **3:21:15**
